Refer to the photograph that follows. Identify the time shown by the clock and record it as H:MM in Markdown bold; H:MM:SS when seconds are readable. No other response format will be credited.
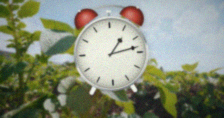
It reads **1:13**
